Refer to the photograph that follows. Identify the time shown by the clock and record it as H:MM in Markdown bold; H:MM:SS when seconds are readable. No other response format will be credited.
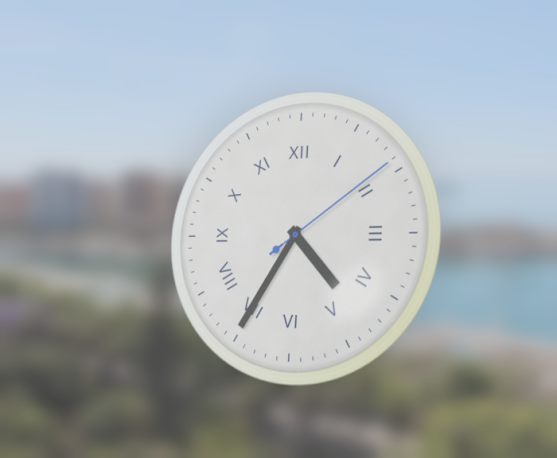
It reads **4:35:09**
